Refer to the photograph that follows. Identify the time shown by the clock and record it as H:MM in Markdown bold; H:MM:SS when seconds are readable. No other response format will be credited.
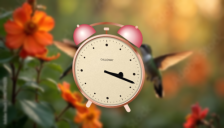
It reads **3:18**
